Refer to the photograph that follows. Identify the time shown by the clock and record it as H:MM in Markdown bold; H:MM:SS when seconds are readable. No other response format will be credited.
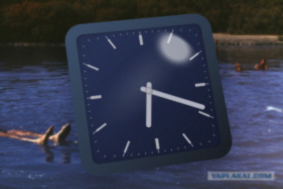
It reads **6:19**
